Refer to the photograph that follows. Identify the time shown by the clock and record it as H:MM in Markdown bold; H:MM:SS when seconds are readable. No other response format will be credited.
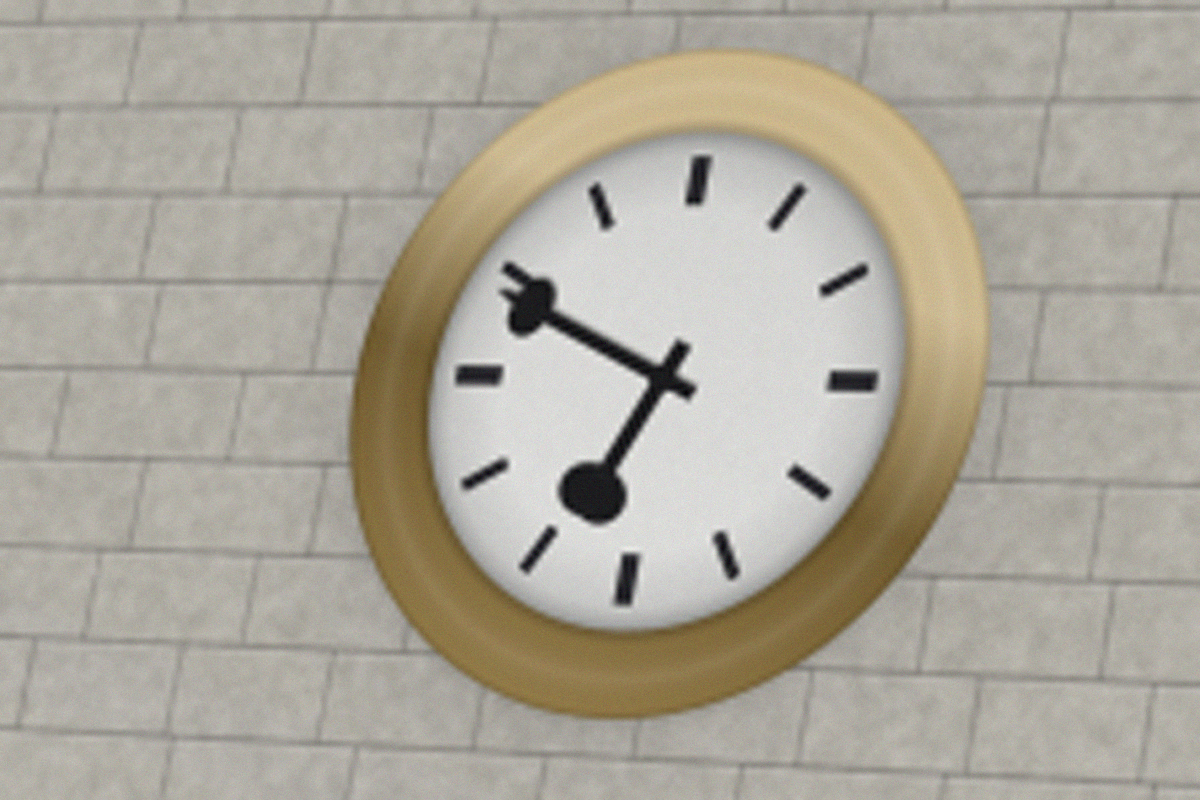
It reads **6:49**
